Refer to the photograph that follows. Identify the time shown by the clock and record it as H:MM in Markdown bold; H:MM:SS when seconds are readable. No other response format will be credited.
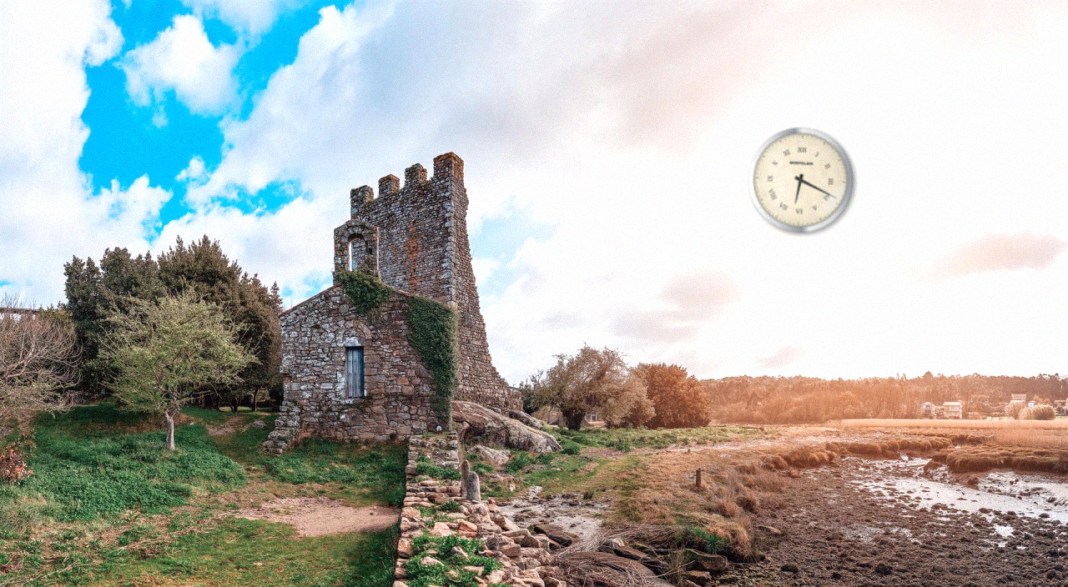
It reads **6:19**
